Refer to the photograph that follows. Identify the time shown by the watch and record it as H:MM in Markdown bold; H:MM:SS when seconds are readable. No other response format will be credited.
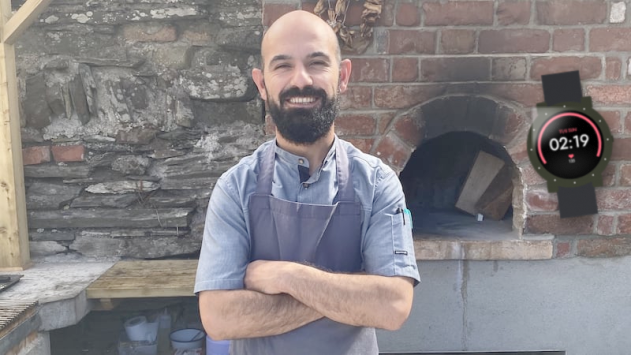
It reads **2:19**
